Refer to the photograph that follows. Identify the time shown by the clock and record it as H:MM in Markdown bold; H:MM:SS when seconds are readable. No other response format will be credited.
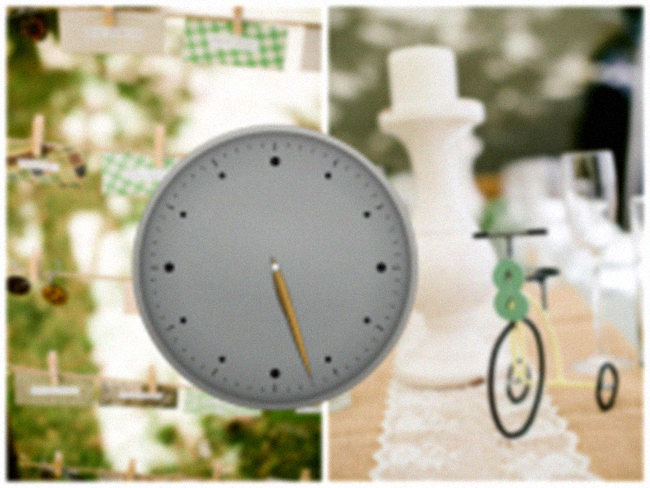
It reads **5:27**
